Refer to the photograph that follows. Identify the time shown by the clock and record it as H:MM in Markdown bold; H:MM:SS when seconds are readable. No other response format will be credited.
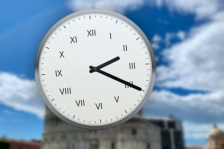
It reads **2:20**
